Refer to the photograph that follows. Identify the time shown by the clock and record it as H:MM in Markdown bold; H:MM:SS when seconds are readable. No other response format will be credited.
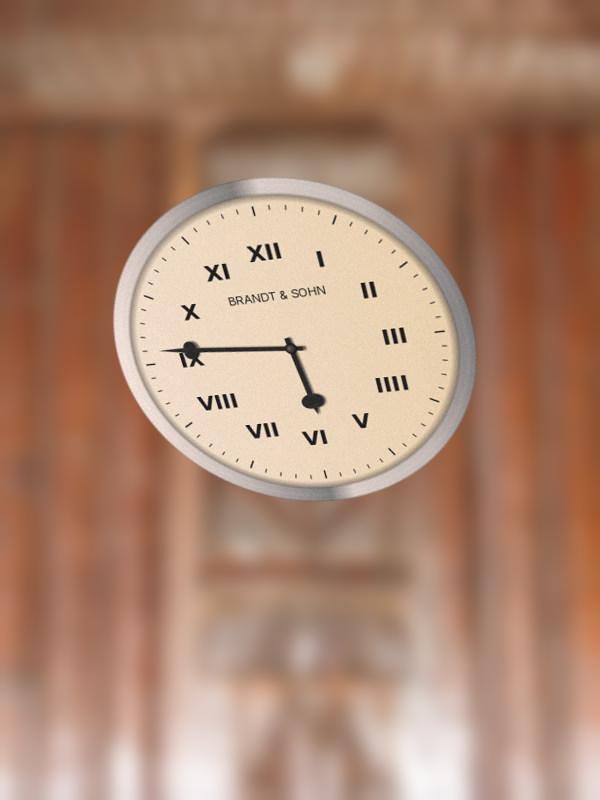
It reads **5:46**
